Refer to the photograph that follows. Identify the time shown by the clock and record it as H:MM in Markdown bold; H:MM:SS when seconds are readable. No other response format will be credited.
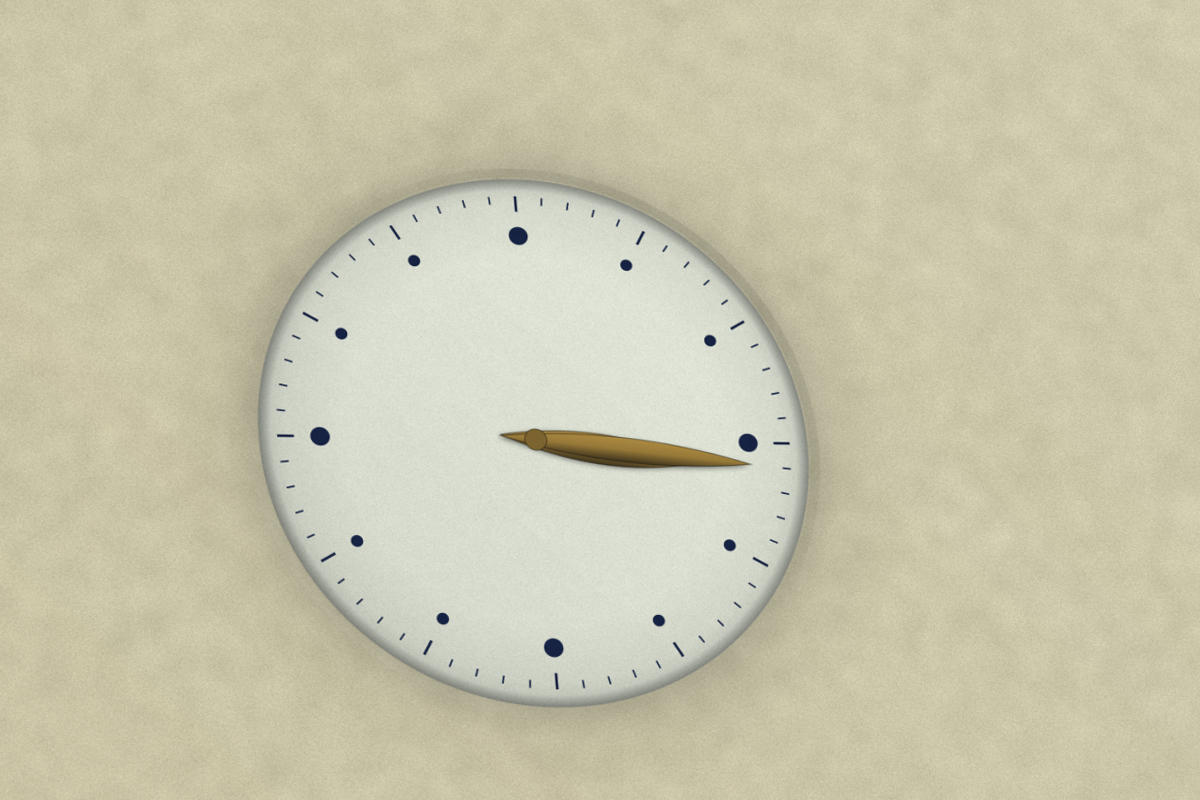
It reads **3:16**
